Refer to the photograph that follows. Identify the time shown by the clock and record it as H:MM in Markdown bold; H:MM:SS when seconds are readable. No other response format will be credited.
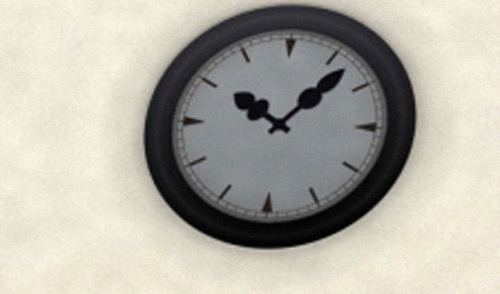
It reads **10:07**
